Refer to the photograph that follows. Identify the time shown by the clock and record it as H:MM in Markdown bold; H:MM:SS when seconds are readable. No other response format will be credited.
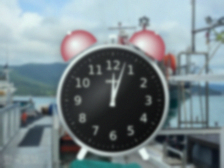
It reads **12:03**
